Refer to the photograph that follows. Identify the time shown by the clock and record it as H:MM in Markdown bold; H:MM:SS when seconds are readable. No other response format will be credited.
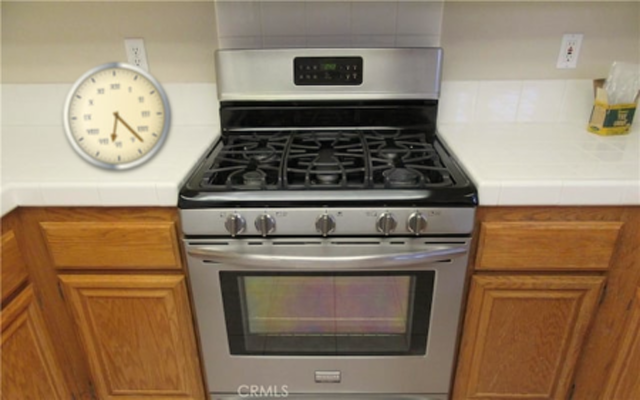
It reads **6:23**
